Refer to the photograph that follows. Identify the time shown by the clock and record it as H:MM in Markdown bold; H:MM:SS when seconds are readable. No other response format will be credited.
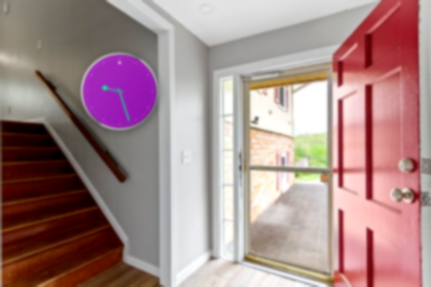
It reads **9:27**
